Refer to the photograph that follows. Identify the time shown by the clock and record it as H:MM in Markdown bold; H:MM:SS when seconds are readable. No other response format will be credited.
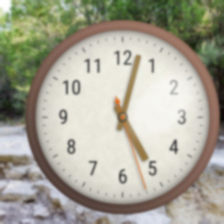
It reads **5:02:27**
